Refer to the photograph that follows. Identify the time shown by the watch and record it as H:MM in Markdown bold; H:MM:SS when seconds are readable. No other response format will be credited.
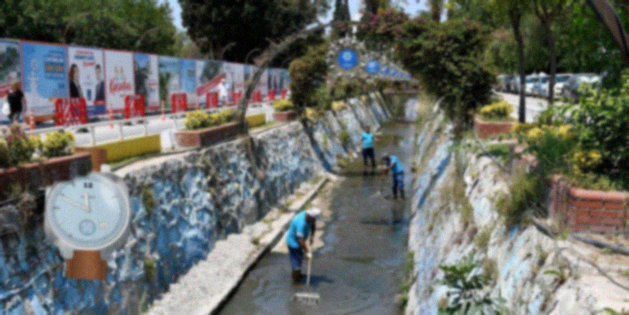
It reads **11:49**
